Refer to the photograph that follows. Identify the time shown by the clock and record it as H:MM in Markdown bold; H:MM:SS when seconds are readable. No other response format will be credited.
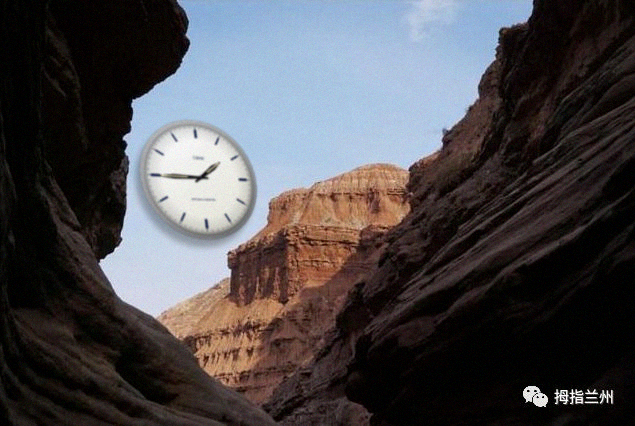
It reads **1:45**
